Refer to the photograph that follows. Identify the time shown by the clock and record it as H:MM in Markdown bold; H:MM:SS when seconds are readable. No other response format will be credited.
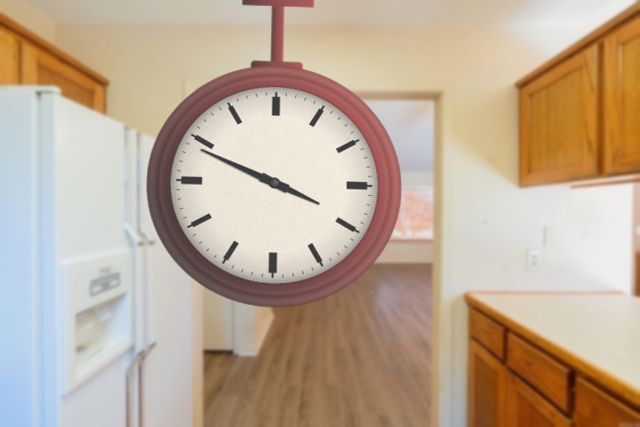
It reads **3:49**
